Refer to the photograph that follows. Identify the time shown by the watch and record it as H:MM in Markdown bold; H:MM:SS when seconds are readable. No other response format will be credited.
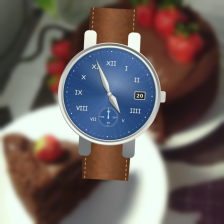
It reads **4:56**
